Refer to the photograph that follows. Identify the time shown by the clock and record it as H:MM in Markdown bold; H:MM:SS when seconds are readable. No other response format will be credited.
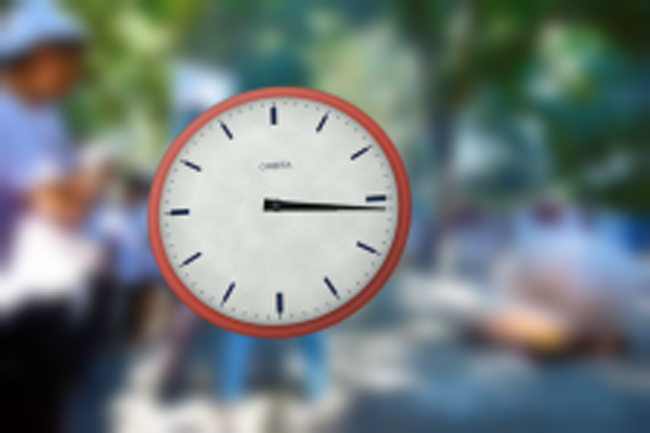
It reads **3:16**
